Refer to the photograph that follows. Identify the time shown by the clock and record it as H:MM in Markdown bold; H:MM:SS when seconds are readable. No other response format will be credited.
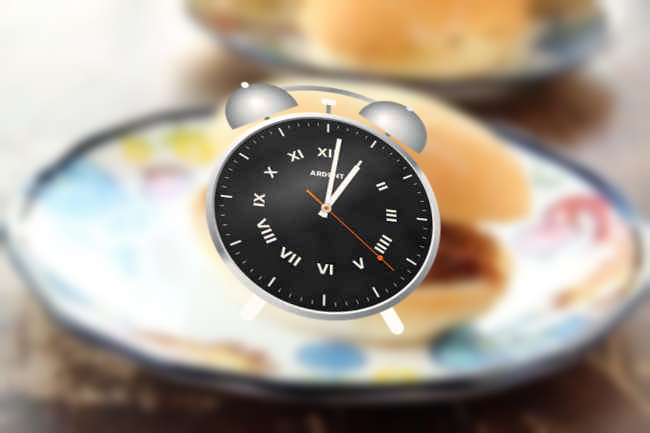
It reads **1:01:22**
